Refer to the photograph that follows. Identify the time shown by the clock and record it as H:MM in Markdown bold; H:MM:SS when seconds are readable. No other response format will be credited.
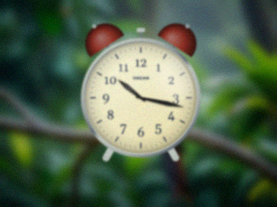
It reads **10:17**
